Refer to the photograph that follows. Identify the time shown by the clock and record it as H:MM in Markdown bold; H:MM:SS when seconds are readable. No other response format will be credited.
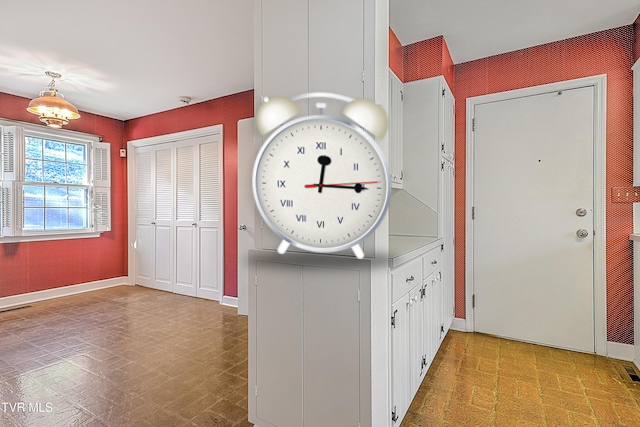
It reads **12:15:14**
